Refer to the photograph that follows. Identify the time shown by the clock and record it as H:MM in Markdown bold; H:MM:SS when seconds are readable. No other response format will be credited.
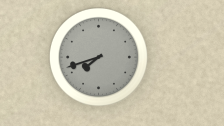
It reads **7:42**
